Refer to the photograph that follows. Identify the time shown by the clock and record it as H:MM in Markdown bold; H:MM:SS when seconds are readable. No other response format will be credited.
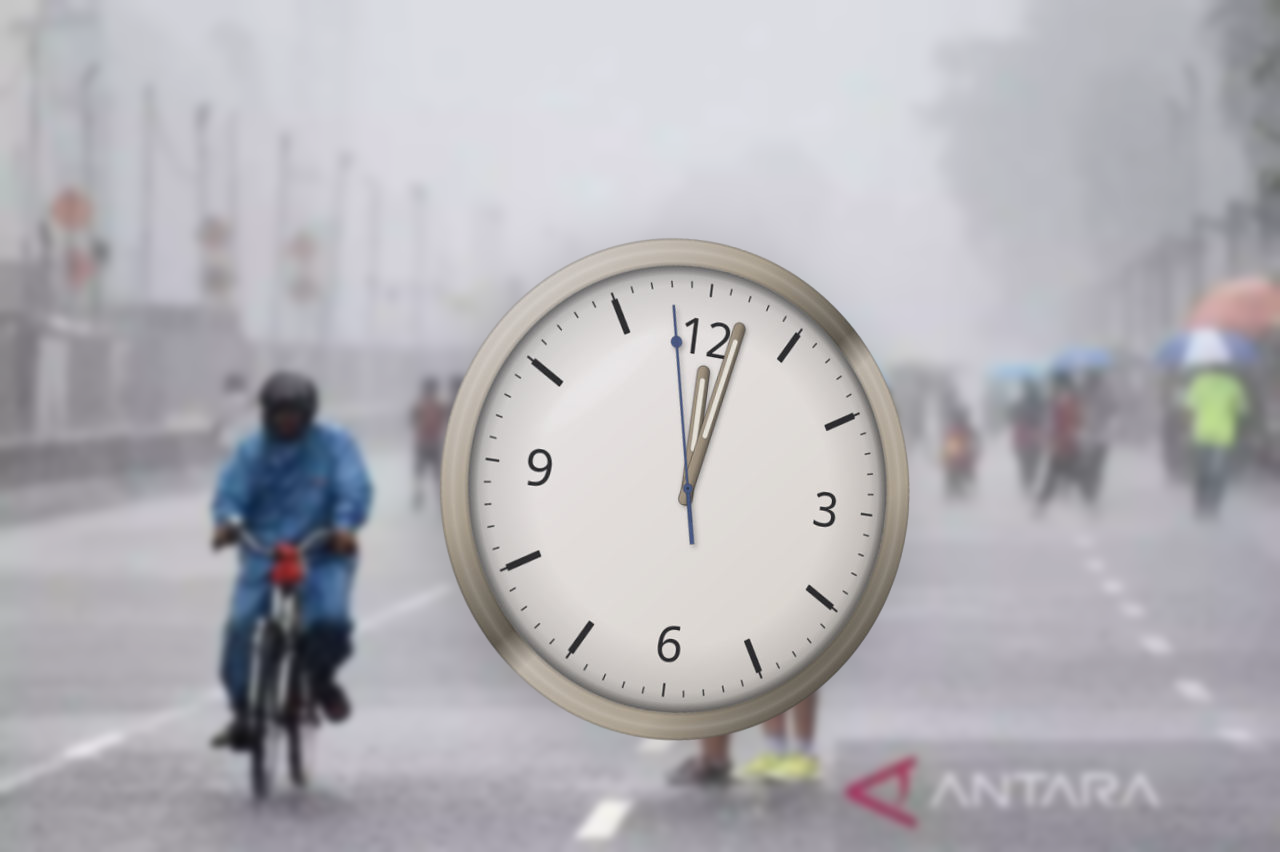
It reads **12:01:58**
